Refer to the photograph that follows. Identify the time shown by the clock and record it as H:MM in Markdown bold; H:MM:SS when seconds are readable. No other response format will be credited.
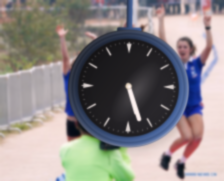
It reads **5:27**
